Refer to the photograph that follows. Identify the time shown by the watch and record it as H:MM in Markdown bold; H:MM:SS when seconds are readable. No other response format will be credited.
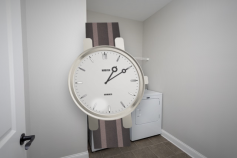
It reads **1:10**
